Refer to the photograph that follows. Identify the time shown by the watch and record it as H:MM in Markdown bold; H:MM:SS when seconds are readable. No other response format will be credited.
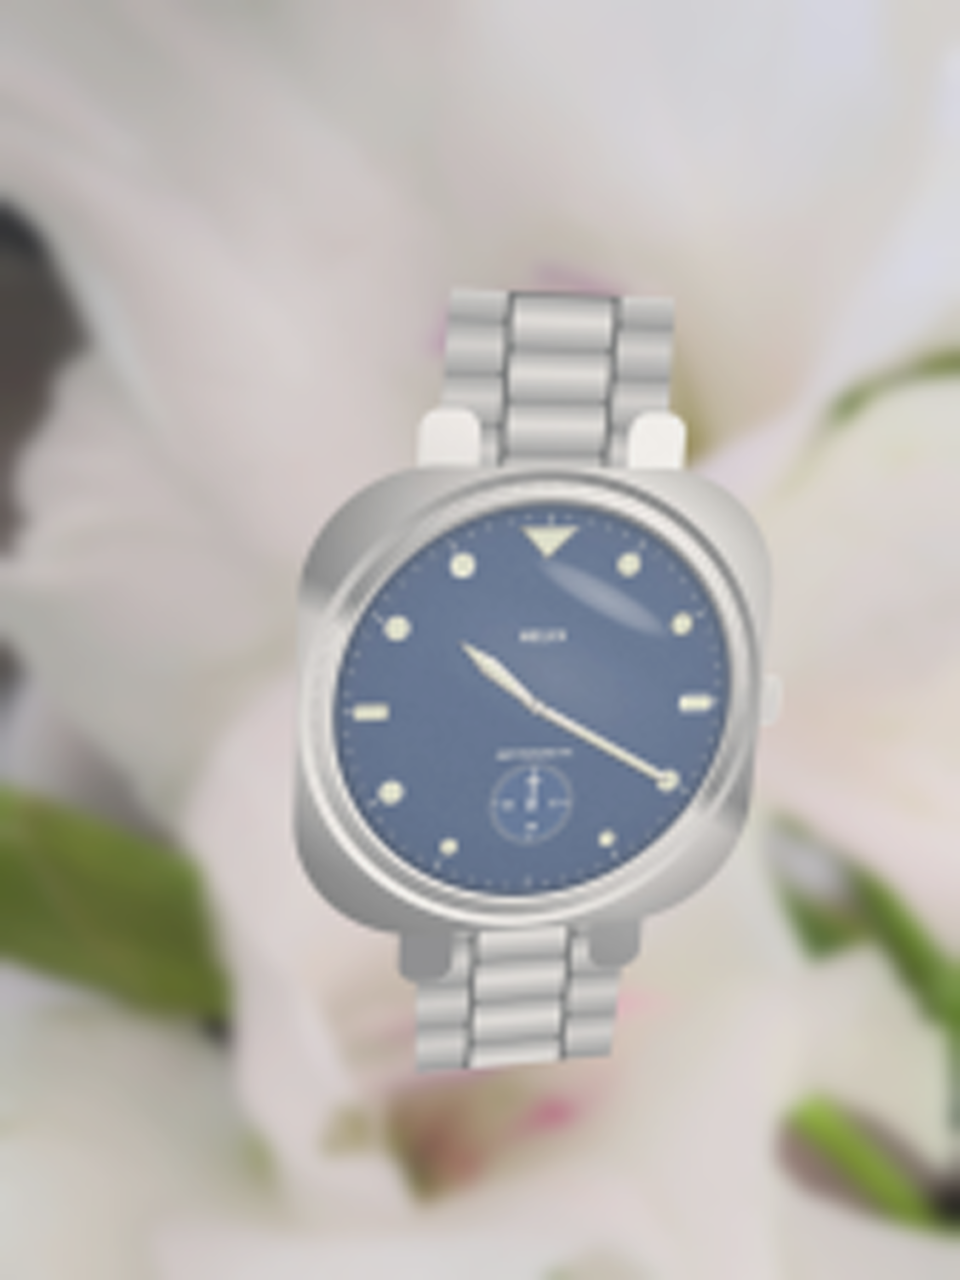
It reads **10:20**
